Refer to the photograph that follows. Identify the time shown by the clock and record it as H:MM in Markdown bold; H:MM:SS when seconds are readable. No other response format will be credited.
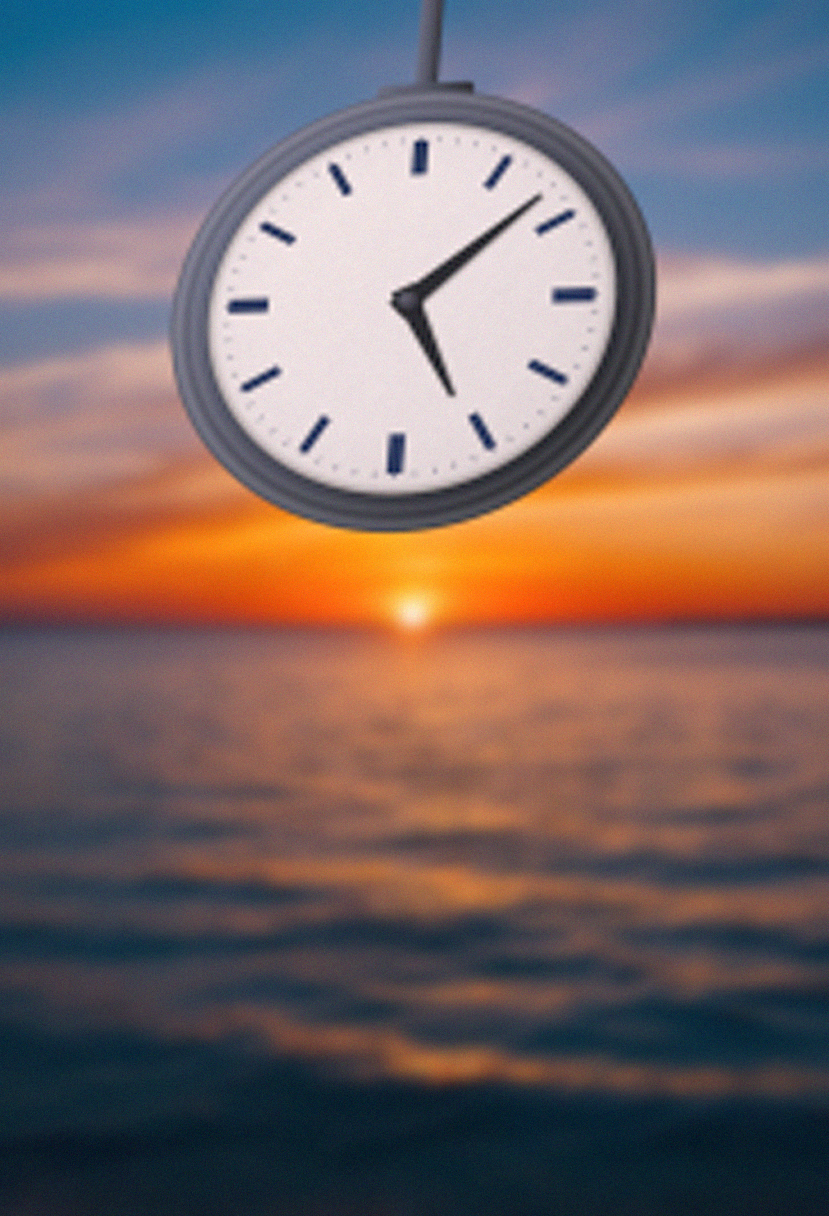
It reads **5:08**
